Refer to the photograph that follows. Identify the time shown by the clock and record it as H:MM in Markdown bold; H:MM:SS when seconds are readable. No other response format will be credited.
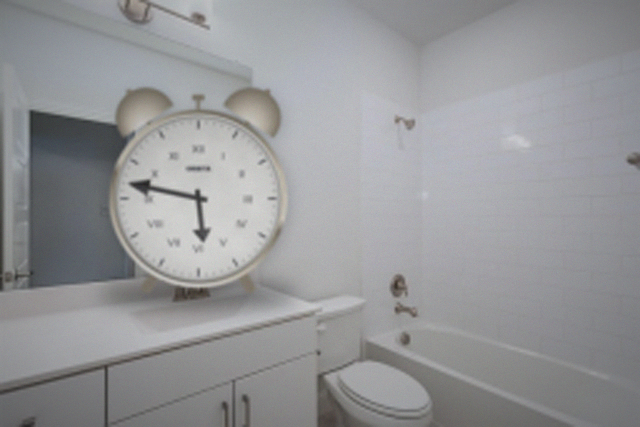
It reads **5:47**
